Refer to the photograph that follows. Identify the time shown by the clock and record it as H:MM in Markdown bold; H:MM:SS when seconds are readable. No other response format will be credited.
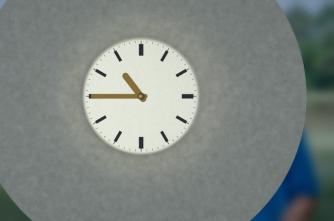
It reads **10:45**
